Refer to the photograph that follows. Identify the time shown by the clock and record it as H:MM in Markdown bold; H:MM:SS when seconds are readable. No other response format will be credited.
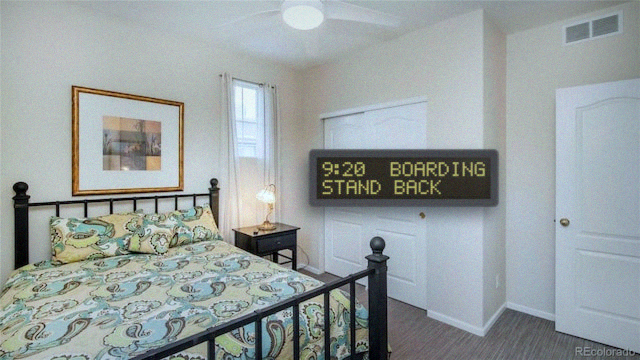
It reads **9:20**
